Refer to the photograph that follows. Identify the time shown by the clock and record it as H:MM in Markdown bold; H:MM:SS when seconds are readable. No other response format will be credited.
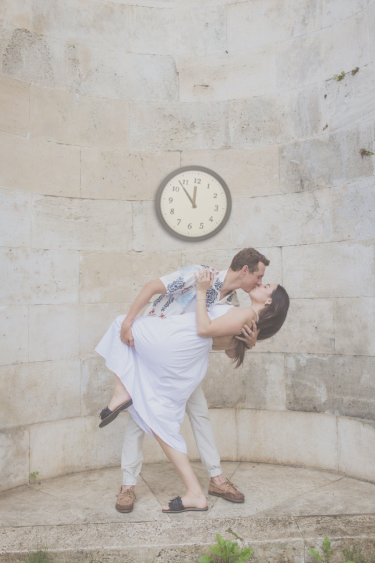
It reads **11:53**
